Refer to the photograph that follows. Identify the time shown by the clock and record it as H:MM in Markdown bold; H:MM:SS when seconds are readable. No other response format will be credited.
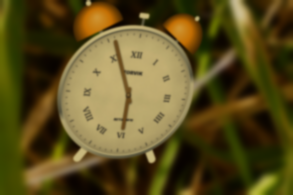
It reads **5:56**
